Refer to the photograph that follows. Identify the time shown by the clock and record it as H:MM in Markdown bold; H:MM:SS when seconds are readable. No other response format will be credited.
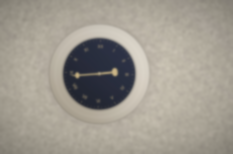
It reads **2:44**
